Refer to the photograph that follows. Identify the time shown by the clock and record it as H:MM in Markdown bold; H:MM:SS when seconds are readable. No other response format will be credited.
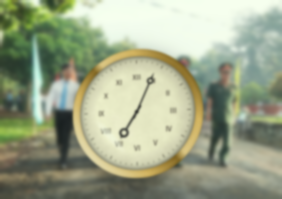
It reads **7:04**
